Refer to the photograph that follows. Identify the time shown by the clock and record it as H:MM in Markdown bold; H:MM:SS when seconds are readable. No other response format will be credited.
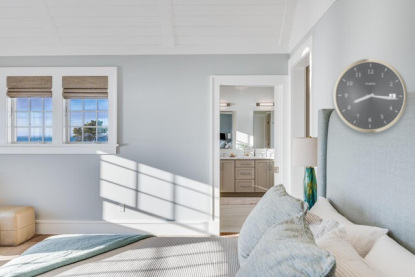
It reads **8:16**
